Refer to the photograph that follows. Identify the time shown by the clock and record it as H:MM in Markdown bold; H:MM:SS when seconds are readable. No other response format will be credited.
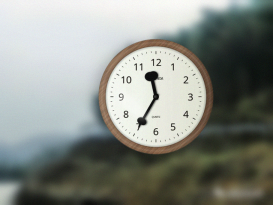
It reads **11:35**
